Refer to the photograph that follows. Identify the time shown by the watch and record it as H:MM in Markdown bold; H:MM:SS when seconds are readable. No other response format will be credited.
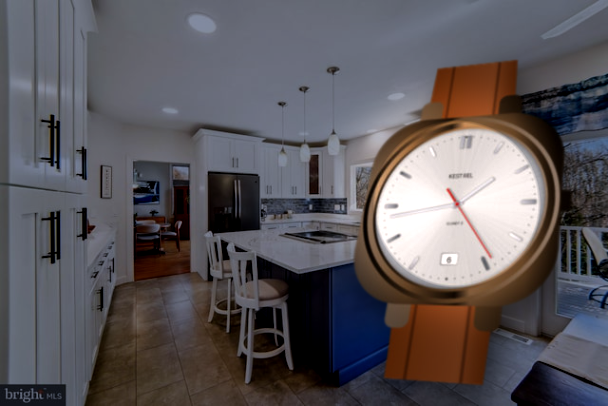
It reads **1:43:24**
